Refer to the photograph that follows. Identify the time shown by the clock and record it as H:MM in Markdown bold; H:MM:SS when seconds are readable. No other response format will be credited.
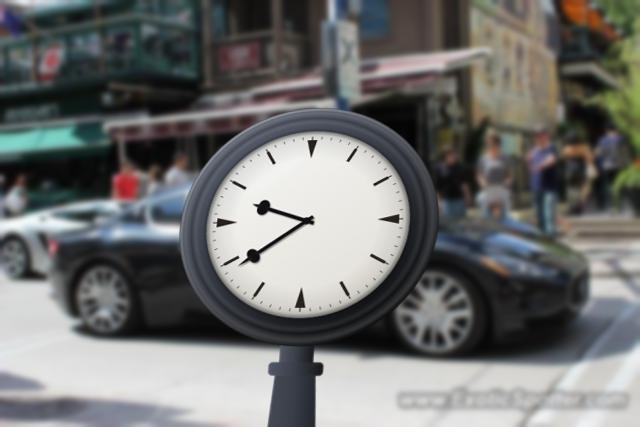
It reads **9:39**
